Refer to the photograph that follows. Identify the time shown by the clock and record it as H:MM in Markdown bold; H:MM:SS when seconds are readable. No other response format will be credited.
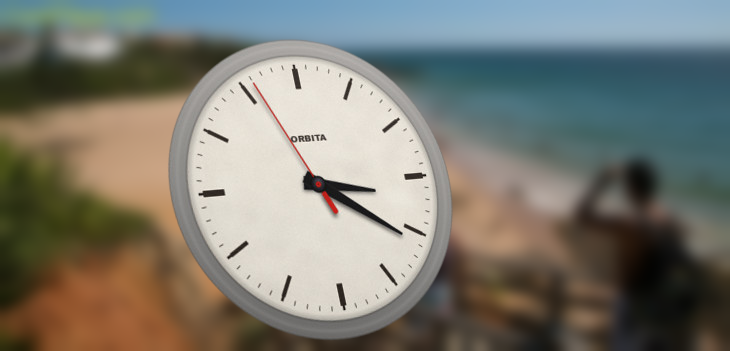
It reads **3:20:56**
